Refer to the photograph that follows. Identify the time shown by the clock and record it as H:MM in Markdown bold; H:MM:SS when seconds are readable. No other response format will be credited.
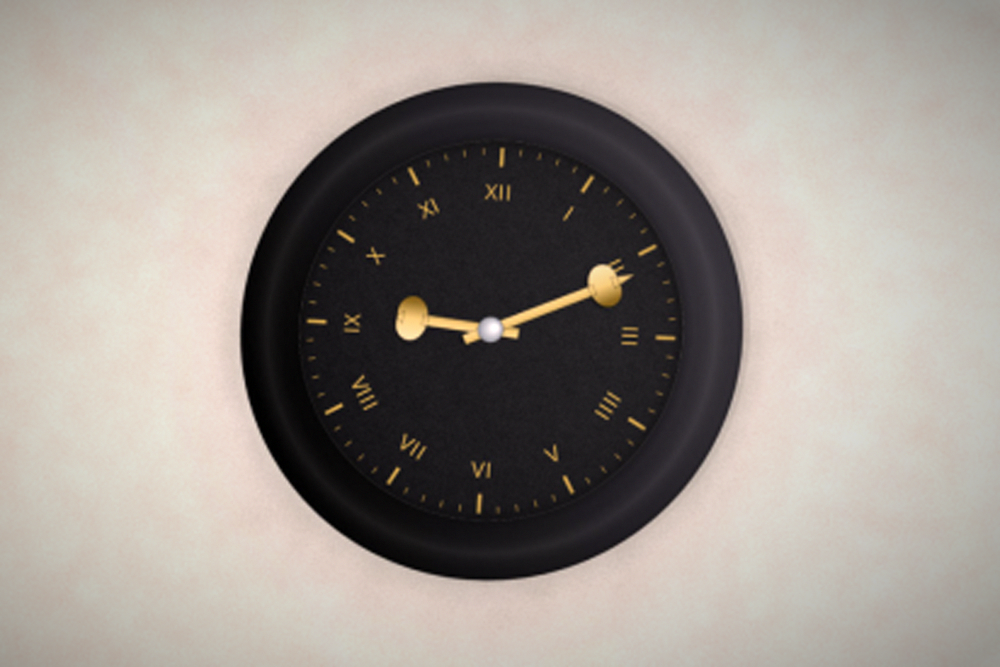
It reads **9:11**
